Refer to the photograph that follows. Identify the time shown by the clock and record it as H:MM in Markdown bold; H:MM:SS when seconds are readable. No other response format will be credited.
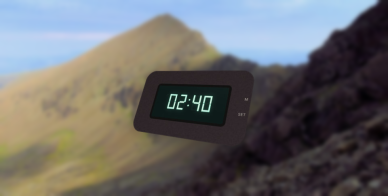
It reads **2:40**
